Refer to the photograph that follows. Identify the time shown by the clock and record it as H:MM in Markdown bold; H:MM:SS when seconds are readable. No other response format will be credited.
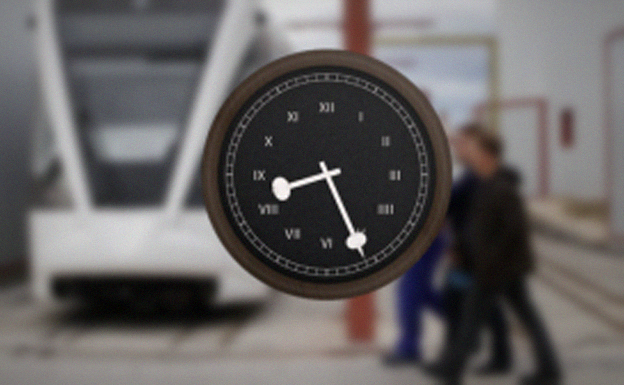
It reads **8:26**
